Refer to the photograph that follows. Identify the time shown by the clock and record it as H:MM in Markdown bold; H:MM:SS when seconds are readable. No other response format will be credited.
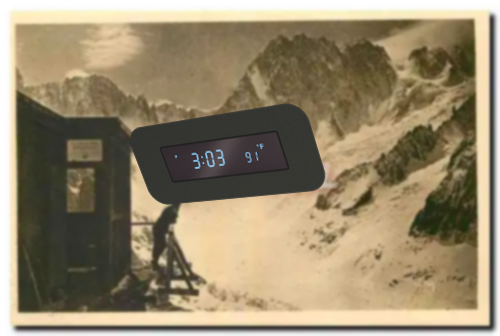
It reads **3:03**
